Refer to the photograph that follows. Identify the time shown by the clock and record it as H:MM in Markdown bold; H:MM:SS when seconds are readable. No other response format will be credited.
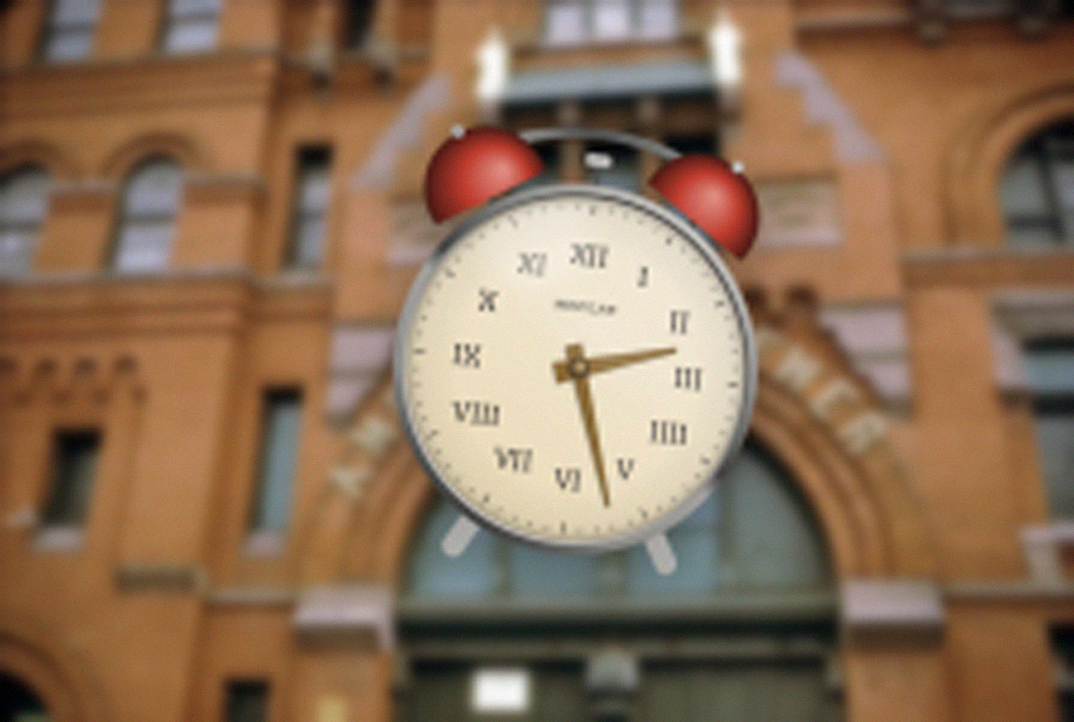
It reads **2:27**
